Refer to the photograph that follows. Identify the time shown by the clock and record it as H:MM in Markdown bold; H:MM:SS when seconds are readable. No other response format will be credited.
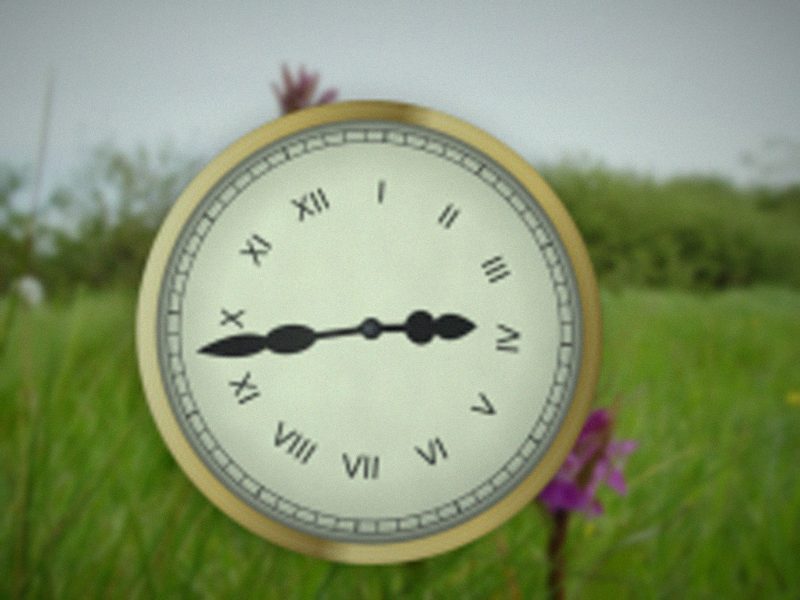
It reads **3:48**
